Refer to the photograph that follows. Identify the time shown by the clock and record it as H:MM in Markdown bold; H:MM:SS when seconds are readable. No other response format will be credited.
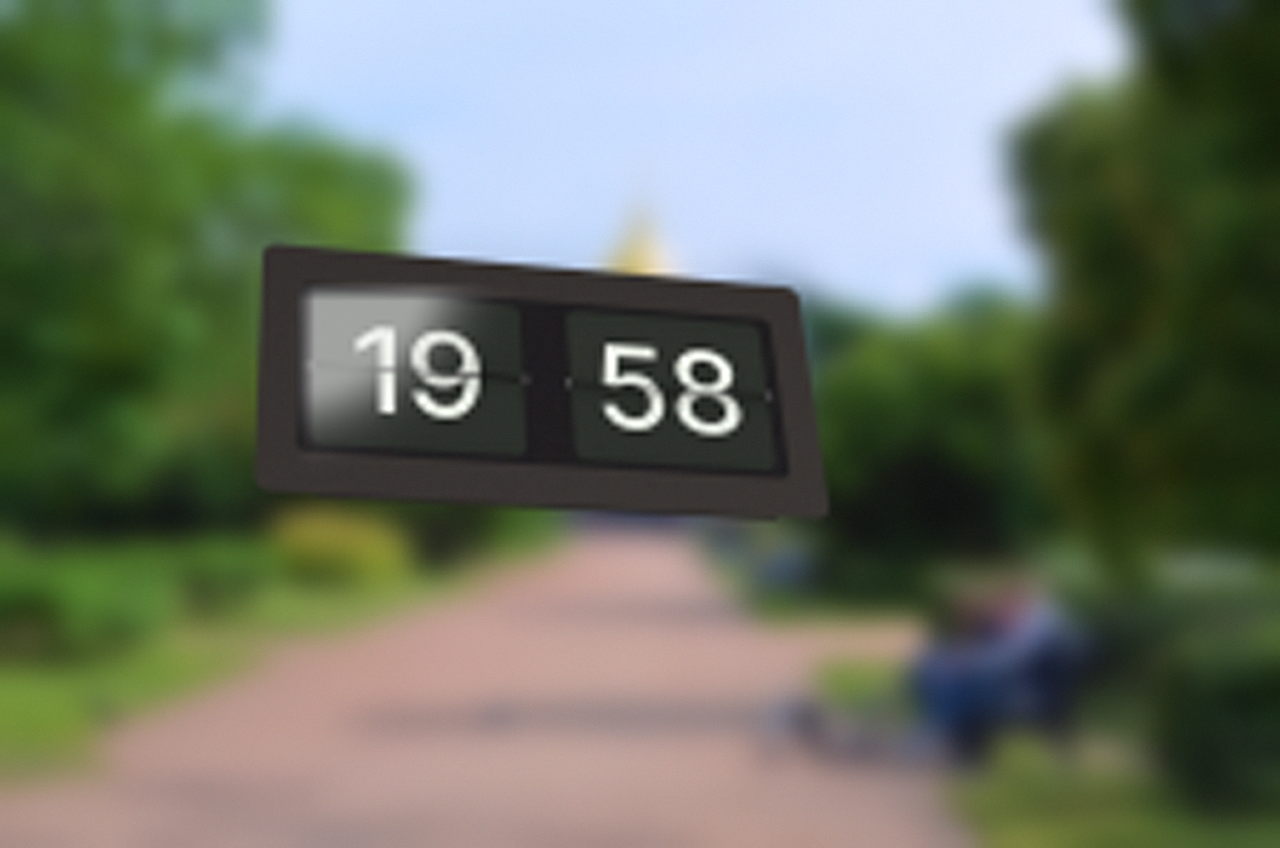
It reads **19:58**
